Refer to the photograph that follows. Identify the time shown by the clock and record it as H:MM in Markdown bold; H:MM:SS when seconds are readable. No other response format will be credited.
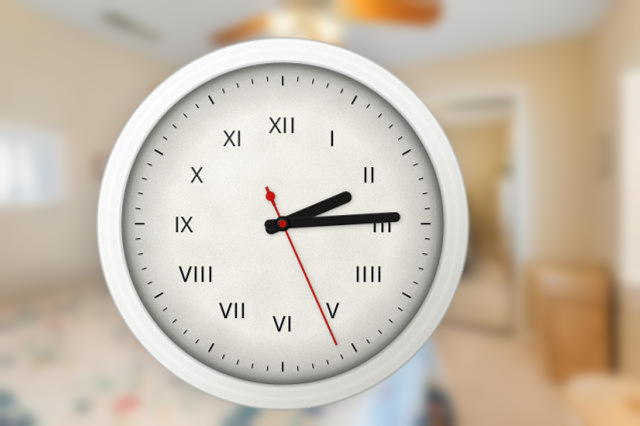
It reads **2:14:26**
